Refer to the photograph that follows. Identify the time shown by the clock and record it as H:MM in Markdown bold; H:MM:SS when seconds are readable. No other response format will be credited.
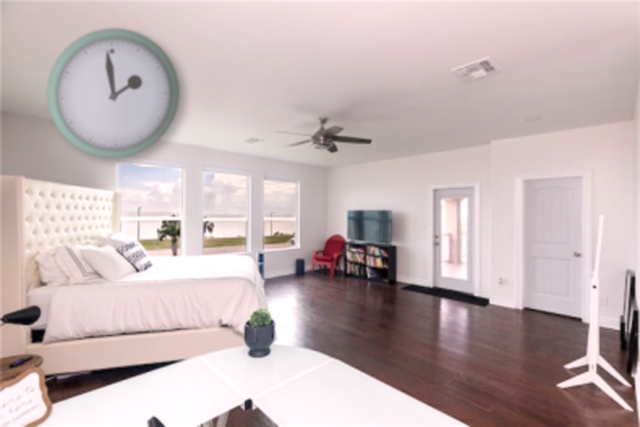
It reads **1:59**
